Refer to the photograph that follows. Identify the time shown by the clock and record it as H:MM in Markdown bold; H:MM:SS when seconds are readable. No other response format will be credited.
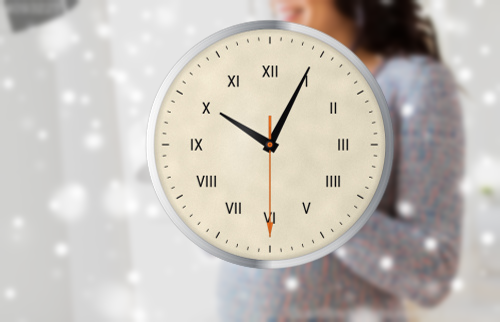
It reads **10:04:30**
